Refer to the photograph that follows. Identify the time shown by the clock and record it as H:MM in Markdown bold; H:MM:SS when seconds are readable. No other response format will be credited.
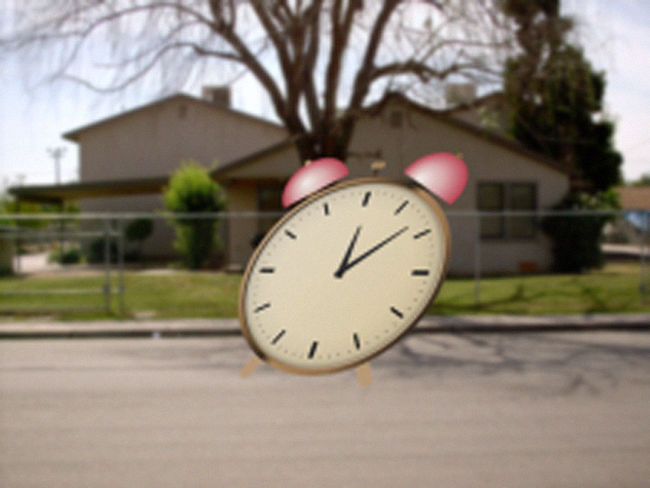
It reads **12:08**
